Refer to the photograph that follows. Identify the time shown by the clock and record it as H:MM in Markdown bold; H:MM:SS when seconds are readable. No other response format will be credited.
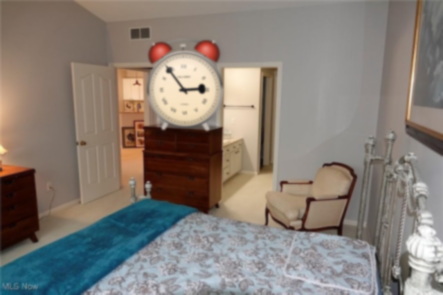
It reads **2:54**
